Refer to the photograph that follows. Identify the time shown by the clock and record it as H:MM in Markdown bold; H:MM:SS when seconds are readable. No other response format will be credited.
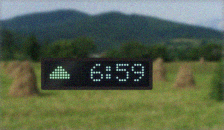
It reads **6:59**
